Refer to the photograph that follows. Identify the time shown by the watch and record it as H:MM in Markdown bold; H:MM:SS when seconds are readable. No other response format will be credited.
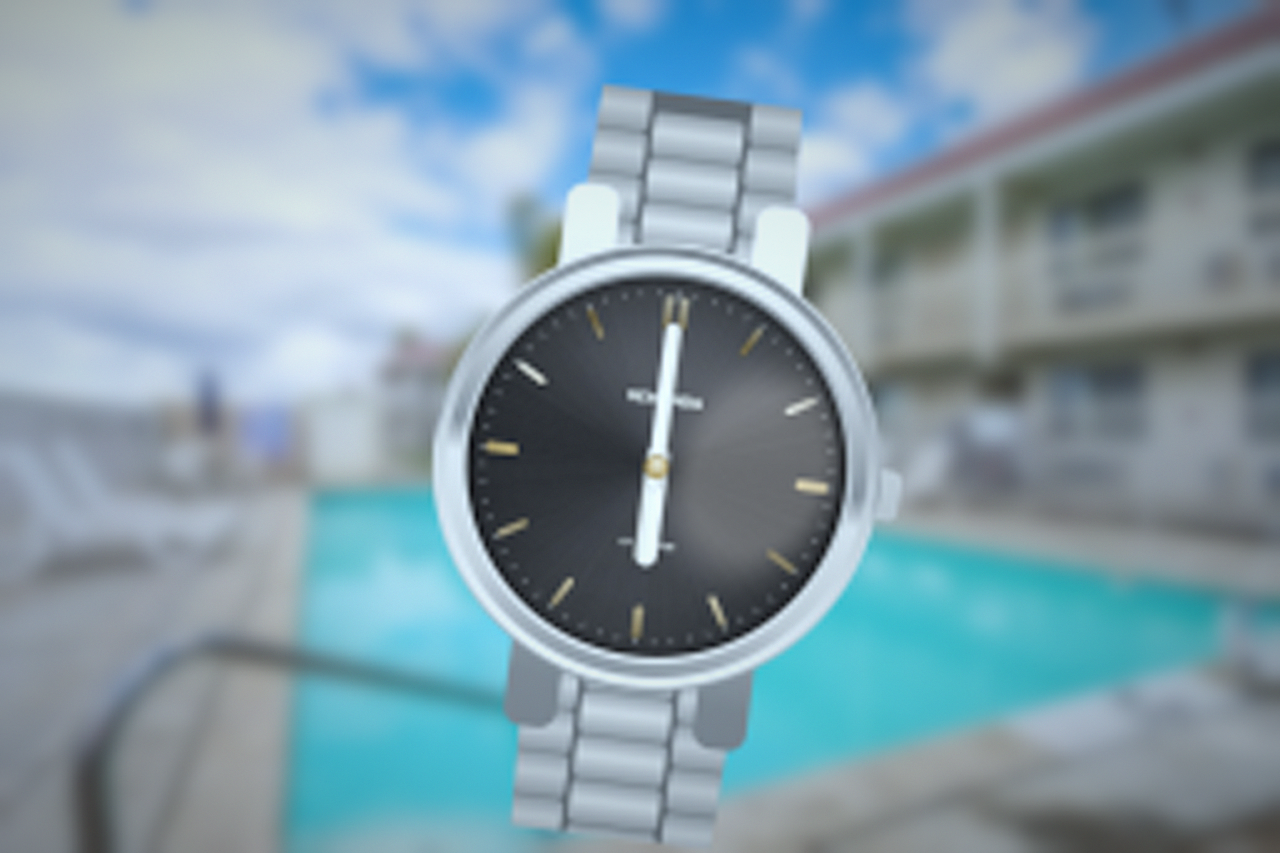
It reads **6:00**
